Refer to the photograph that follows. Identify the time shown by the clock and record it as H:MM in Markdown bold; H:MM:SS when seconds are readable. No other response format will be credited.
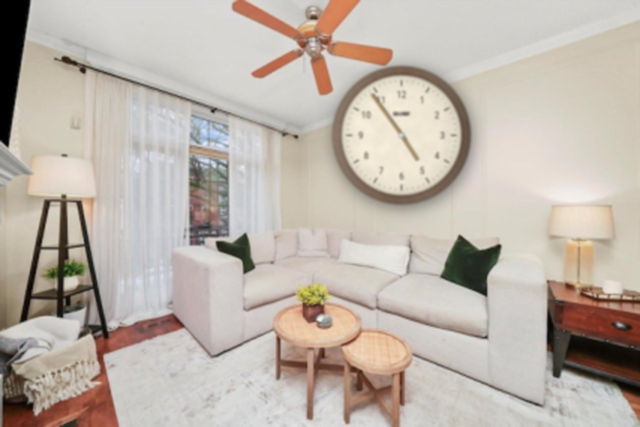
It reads **4:54**
